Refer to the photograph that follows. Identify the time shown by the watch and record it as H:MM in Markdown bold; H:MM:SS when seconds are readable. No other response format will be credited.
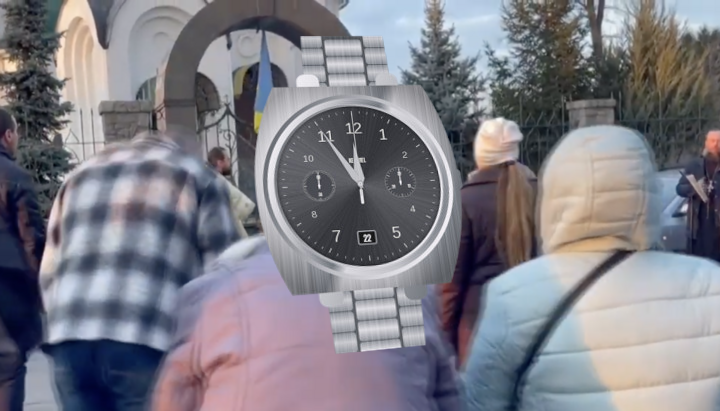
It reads **11:55**
